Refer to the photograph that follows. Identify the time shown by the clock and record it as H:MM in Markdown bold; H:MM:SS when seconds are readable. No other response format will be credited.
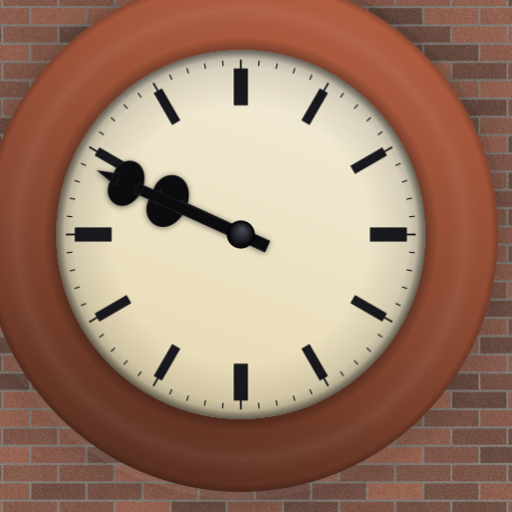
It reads **9:49**
